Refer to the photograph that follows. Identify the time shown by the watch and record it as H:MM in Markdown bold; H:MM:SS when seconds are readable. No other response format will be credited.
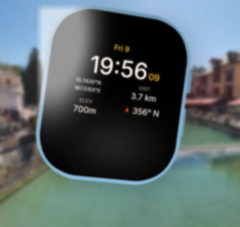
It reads **19:56**
